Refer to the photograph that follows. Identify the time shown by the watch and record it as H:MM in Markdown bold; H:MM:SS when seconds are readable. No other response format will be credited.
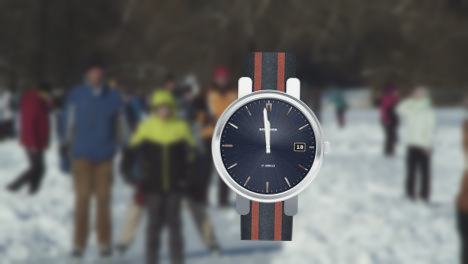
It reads **11:59**
